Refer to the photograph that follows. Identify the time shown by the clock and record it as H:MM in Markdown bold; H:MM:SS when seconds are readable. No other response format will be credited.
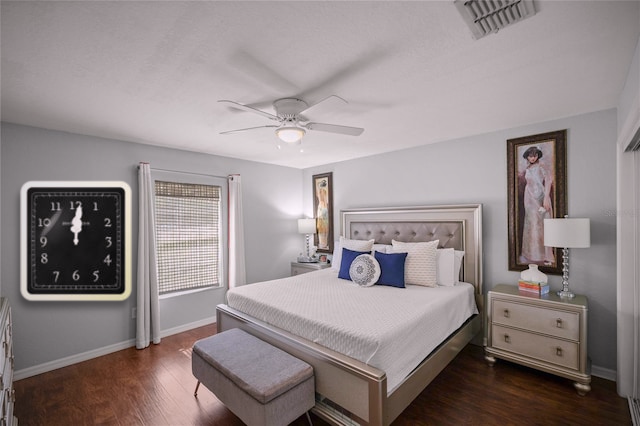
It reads **12:01**
